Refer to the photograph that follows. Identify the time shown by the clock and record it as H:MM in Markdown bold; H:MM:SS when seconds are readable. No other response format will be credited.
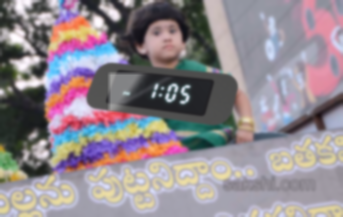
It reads **1:05**
